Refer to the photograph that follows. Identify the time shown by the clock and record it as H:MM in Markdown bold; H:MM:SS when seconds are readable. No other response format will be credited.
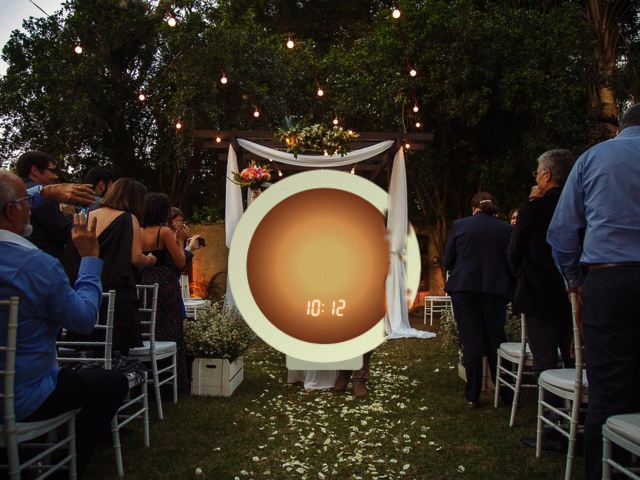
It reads **10:12**
